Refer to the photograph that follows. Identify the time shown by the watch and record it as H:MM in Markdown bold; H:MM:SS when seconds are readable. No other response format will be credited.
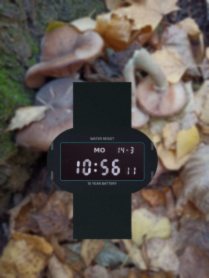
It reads **10:56:11**
